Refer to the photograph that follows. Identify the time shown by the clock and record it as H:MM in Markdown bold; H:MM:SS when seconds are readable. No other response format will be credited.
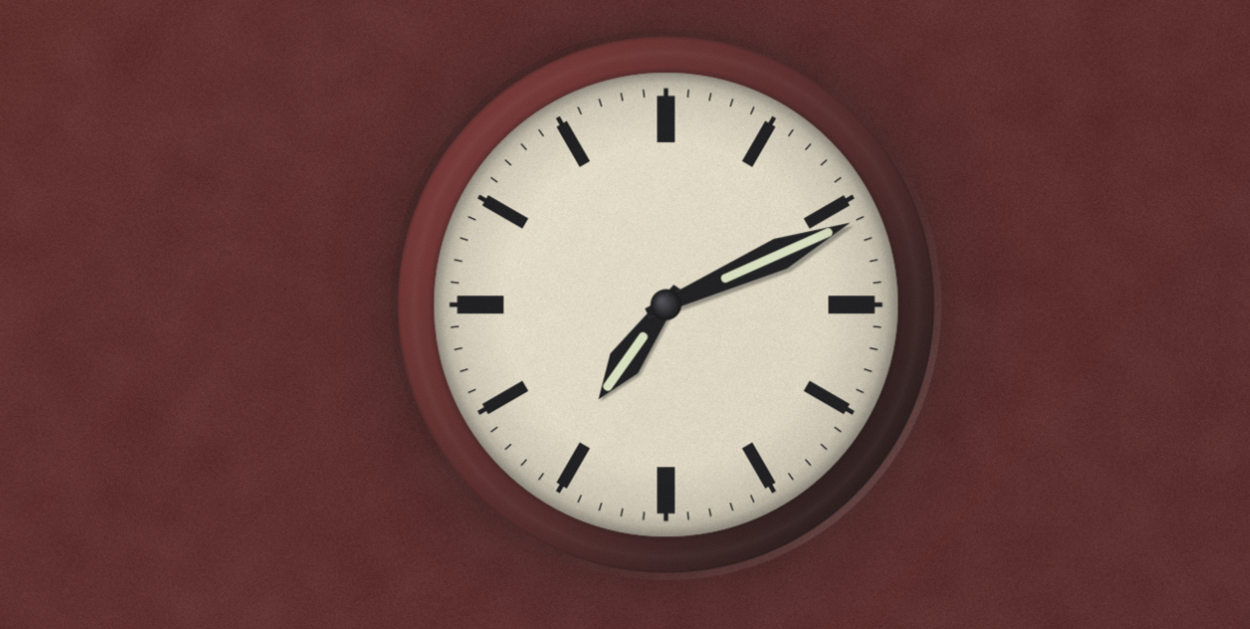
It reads **7:11**
